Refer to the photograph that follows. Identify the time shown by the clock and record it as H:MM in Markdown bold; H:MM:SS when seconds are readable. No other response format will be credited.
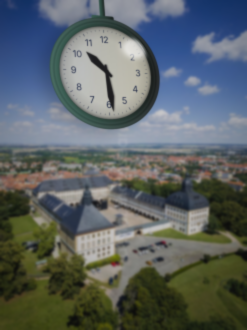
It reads **10:29**
